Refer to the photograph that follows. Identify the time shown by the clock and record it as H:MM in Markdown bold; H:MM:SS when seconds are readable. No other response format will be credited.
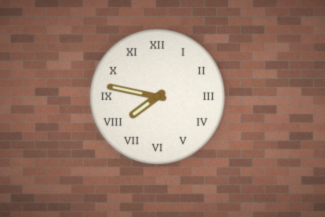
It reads **7:47**
